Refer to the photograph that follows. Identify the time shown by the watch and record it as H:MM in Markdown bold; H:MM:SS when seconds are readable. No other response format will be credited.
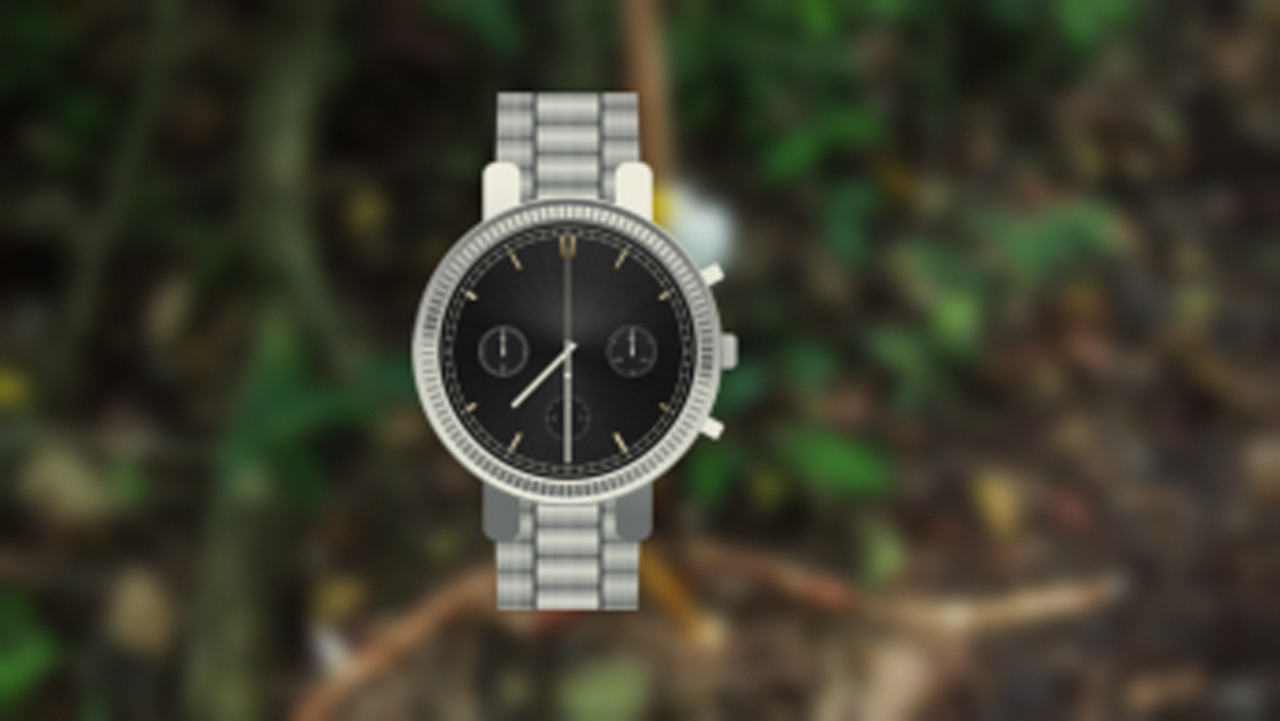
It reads **7:30**
